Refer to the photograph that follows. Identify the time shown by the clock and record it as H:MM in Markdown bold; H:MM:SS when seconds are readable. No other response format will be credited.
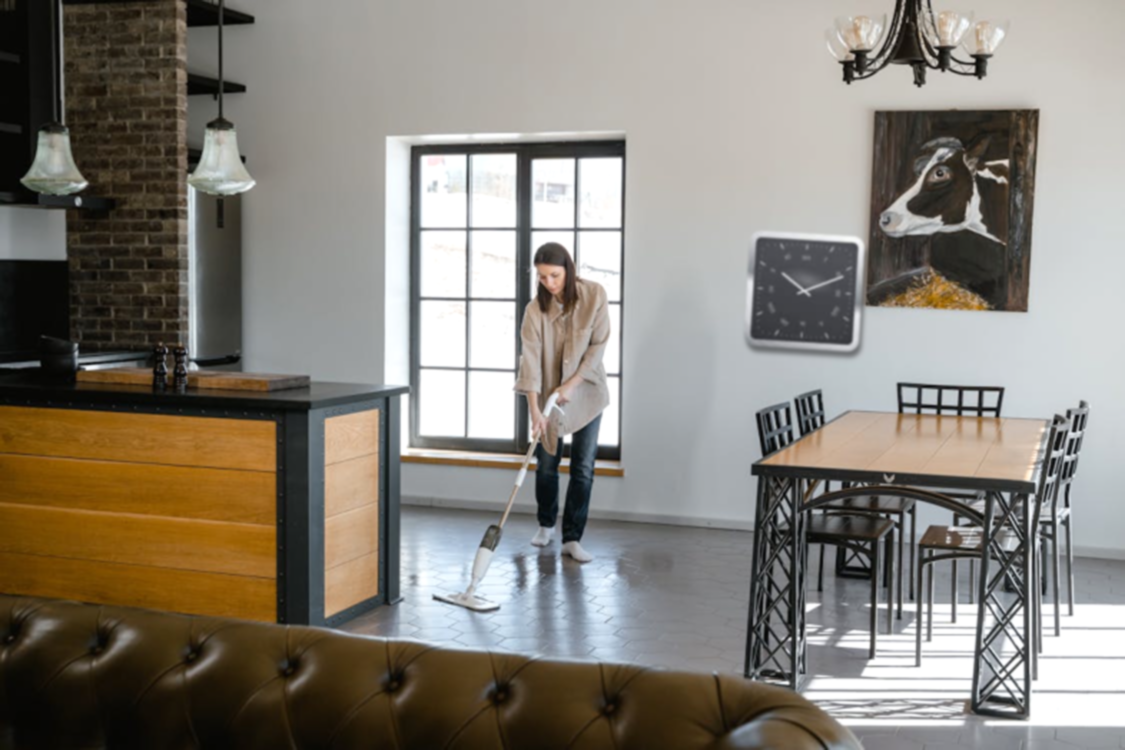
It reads **10:11**
